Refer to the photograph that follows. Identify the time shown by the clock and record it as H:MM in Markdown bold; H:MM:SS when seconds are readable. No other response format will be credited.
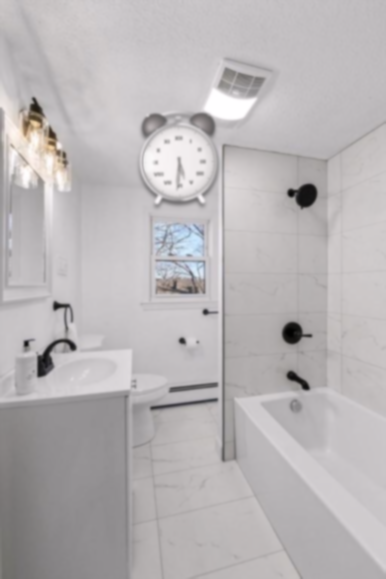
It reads **5:31**
